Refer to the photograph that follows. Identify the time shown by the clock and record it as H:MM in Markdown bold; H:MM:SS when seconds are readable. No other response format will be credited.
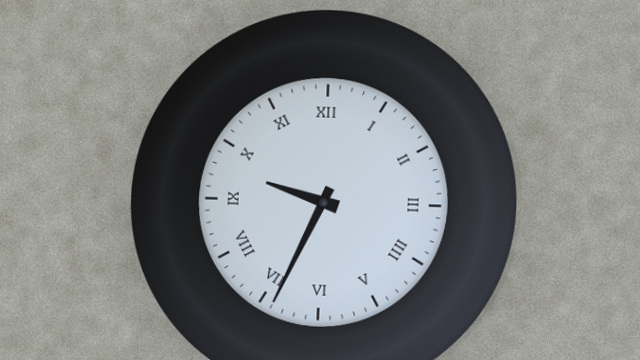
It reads **9:34**
